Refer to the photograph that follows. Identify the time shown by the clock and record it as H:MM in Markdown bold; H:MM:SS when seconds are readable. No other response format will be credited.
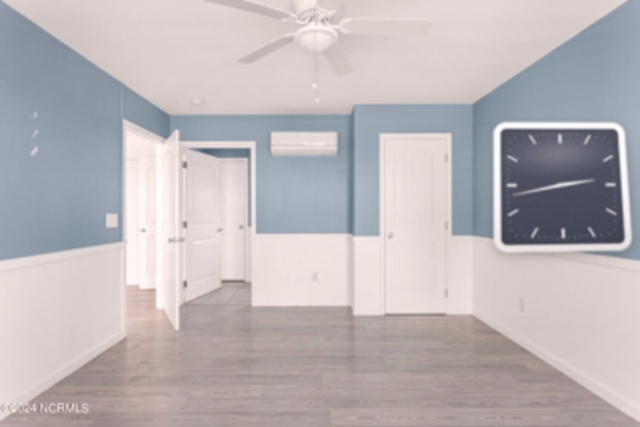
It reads **2:43**
